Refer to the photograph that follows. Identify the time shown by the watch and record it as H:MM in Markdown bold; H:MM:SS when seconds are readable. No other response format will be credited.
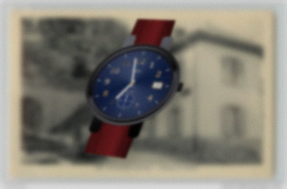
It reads **6:58**
